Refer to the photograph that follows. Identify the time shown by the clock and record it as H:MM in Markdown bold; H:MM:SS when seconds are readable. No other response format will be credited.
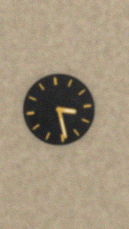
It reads **3:29**
